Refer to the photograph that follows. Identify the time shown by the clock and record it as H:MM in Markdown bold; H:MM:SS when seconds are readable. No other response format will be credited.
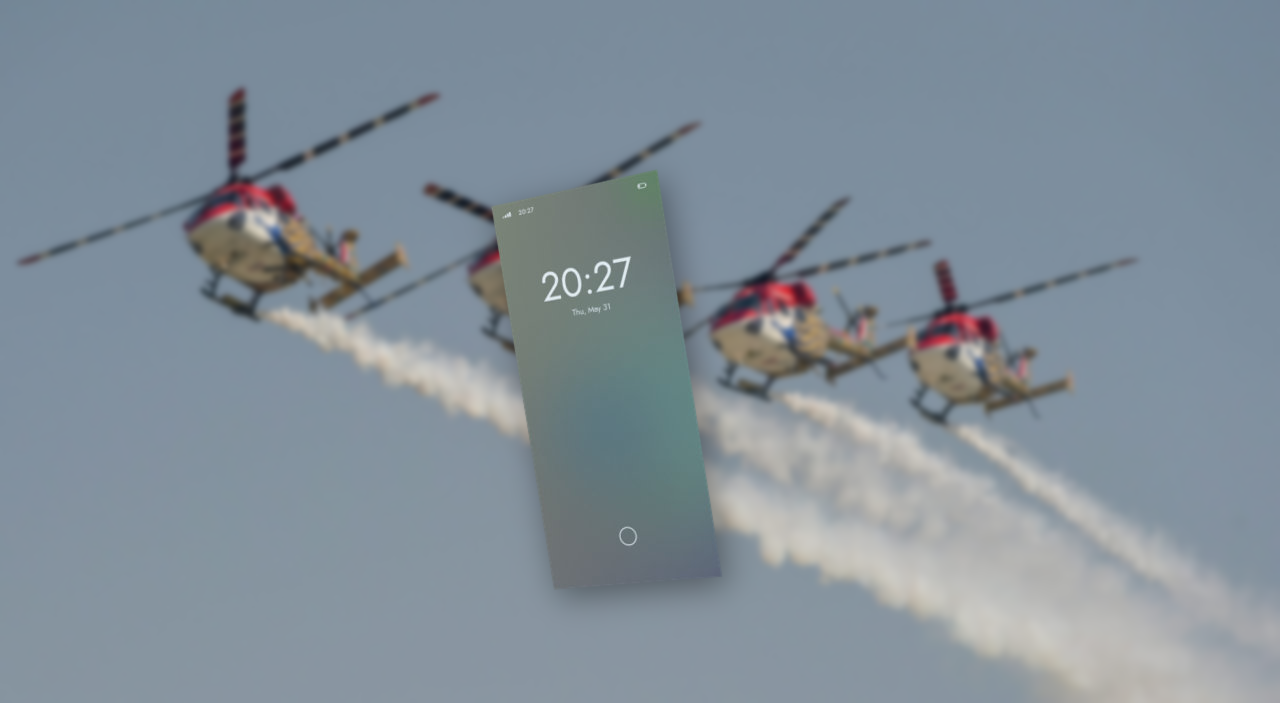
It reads **20:27**
